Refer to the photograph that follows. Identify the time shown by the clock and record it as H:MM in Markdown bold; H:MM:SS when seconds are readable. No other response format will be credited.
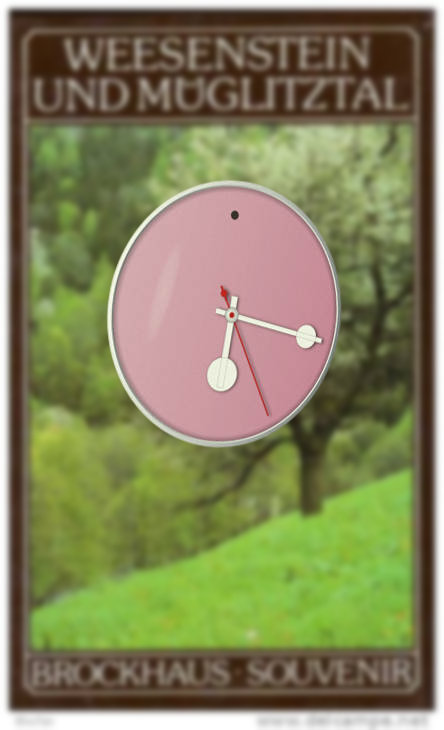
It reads **6:17:26**
